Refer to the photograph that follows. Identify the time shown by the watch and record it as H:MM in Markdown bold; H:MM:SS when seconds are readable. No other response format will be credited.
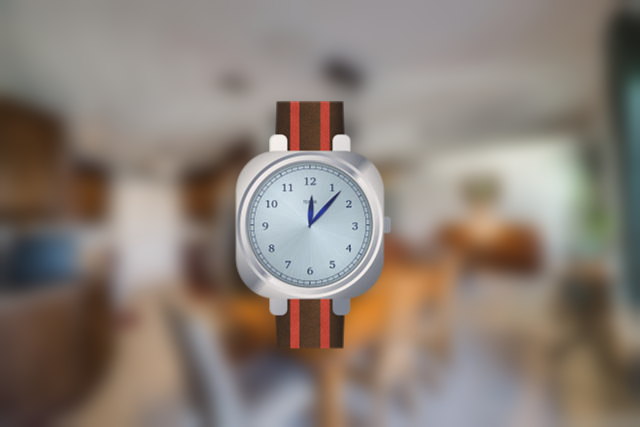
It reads **12:07**
